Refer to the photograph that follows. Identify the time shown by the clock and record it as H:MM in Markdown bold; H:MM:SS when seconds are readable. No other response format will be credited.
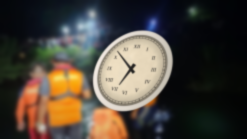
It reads **6:52**
